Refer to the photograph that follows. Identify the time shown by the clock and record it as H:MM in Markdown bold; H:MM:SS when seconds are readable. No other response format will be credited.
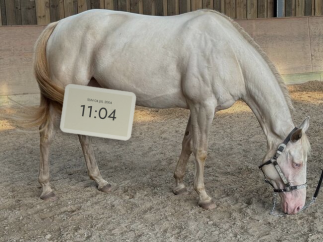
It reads **11:04**
